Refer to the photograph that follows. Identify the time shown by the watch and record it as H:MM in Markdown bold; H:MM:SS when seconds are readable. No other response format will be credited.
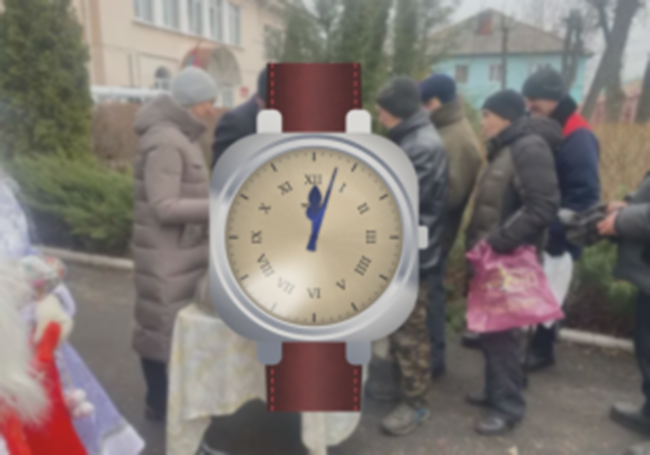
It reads **12:03**
